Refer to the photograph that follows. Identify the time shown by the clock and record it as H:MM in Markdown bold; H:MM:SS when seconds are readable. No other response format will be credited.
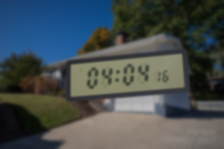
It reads **4:04:16**
